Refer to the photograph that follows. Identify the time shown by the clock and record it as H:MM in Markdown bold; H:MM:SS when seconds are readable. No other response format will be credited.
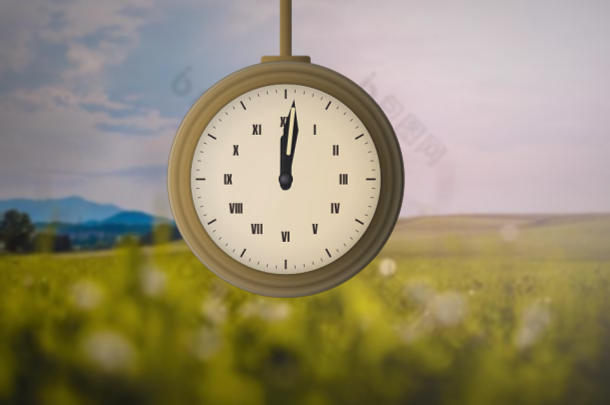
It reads **12:01**
